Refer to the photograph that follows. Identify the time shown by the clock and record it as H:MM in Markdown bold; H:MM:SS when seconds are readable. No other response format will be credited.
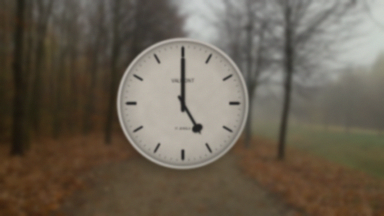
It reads **5:00**
